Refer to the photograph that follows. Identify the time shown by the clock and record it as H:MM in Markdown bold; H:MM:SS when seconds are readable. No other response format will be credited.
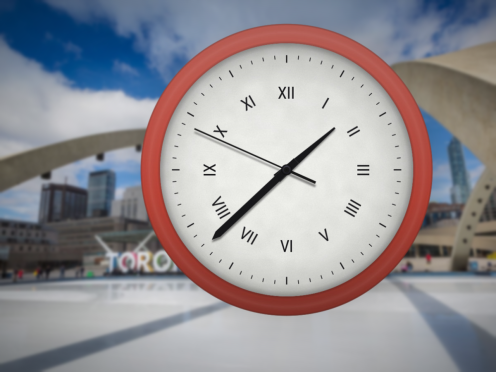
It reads **1:37:49**
